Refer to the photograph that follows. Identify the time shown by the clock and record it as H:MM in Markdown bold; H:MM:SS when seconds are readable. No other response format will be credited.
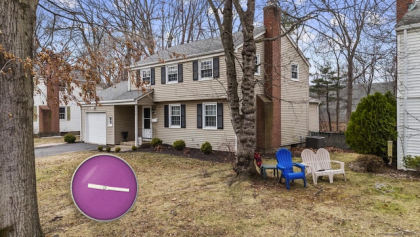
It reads **9:16**
